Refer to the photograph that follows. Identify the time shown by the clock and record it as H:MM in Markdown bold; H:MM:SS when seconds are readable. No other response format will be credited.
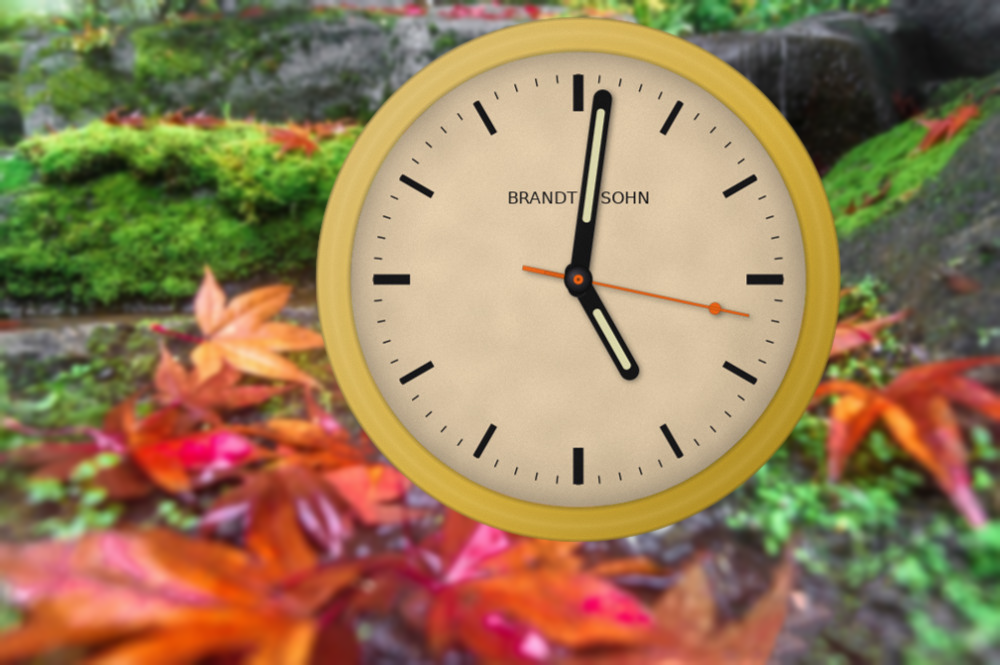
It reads **5:01:17**
